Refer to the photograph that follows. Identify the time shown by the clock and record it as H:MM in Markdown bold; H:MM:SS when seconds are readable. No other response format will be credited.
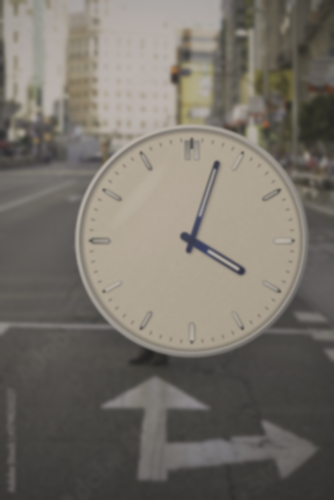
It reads **4:03**
